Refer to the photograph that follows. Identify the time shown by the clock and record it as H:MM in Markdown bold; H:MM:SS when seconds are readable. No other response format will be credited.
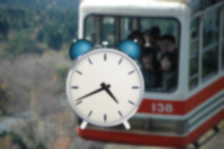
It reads **4:41**
